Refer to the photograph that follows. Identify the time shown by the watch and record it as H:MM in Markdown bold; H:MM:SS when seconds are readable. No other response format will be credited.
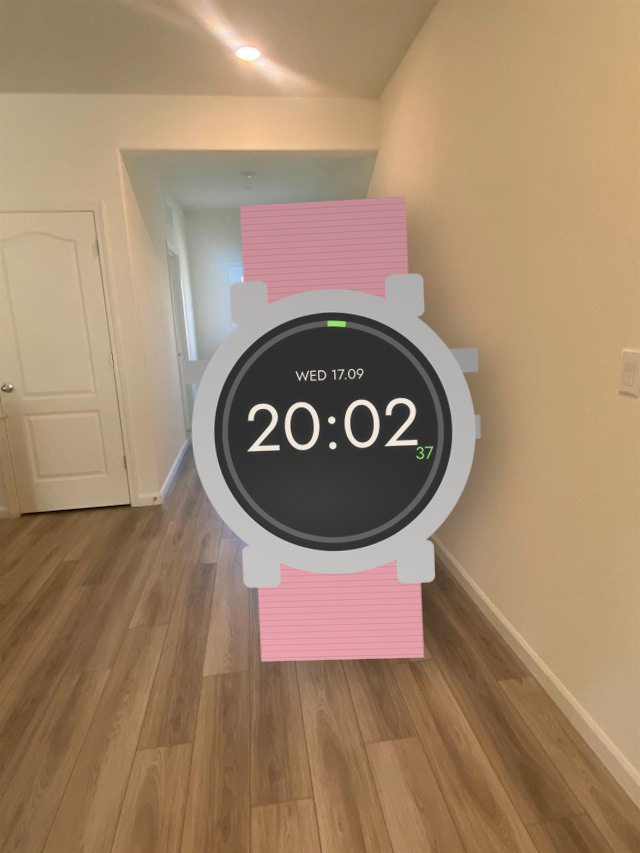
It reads **20:02:37**
